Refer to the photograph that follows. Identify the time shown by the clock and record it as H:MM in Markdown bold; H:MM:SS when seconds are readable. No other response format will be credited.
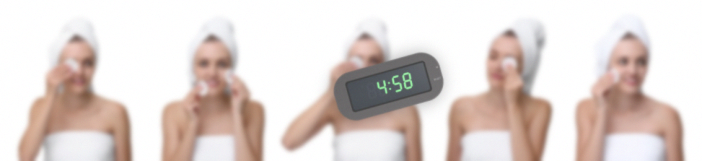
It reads **4:58**
